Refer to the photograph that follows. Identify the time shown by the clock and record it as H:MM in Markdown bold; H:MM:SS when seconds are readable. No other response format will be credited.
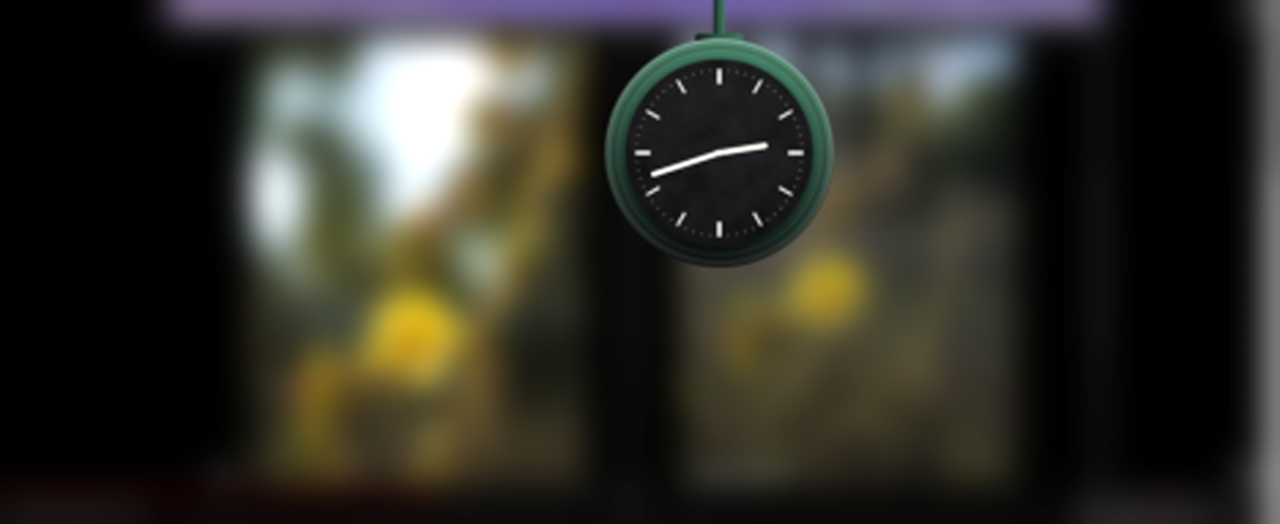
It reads **2:42**
